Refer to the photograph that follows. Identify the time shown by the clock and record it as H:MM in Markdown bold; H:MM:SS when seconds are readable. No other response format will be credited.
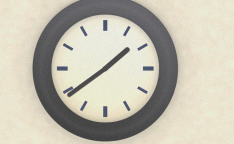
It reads **1:39**
